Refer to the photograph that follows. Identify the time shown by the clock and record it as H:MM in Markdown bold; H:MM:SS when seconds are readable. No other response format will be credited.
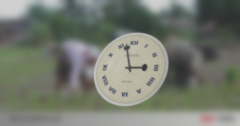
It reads **2:57**
